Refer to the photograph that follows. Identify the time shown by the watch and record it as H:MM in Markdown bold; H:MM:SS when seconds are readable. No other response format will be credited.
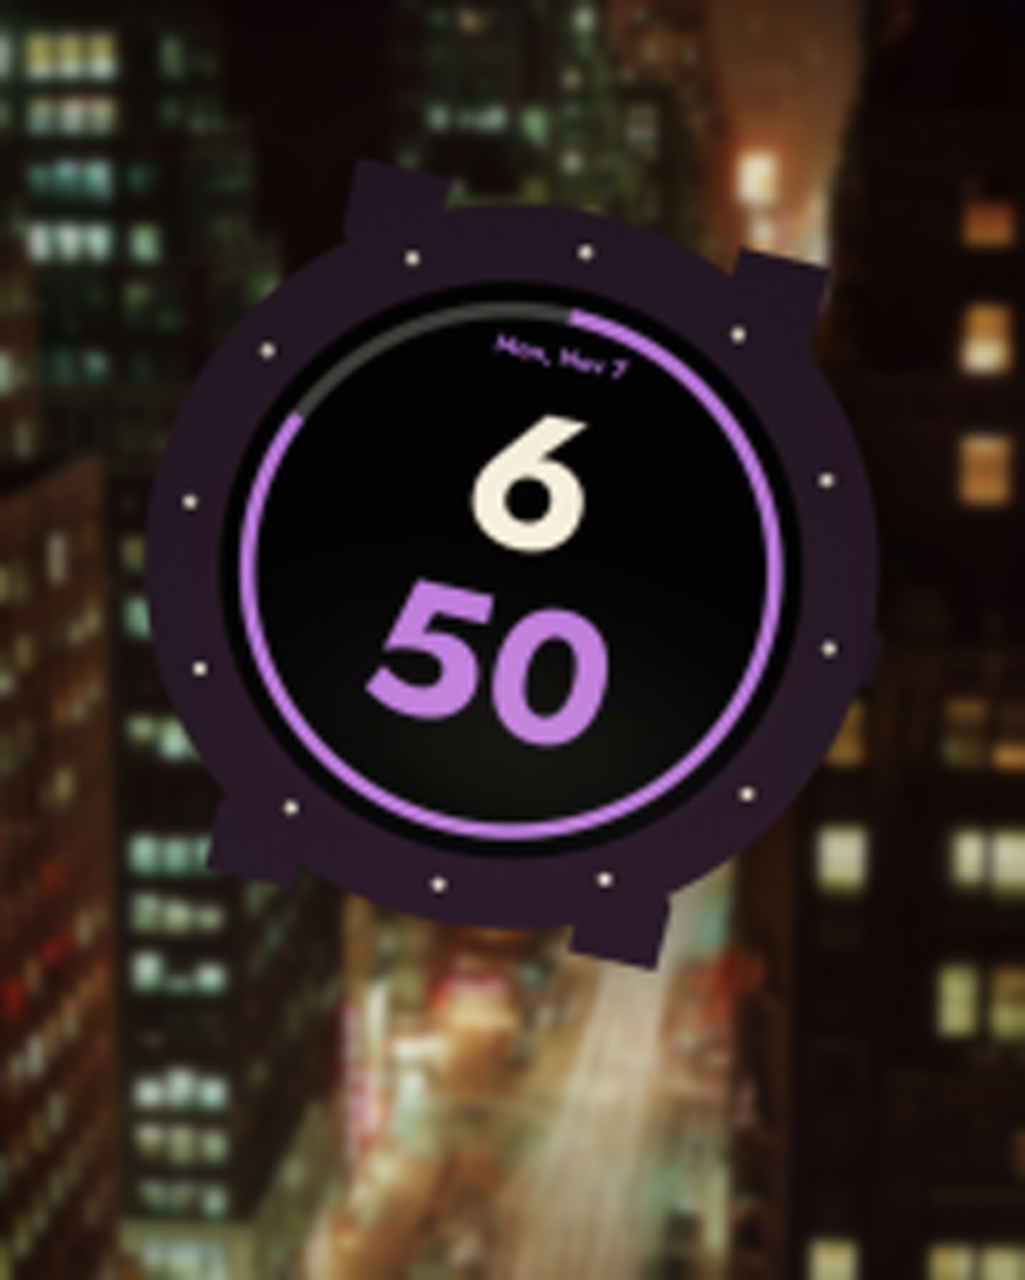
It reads **6:50**
